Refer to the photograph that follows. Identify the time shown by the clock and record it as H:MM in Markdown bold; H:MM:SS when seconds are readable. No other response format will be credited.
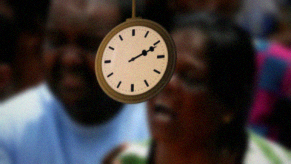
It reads **2:11**
